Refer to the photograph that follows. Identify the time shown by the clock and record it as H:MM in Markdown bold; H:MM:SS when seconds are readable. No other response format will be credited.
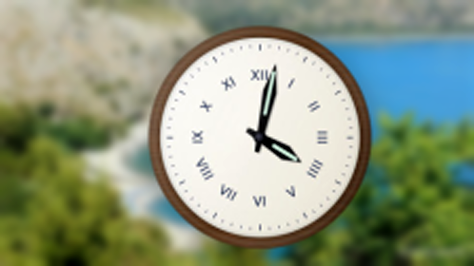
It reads **4:02**
